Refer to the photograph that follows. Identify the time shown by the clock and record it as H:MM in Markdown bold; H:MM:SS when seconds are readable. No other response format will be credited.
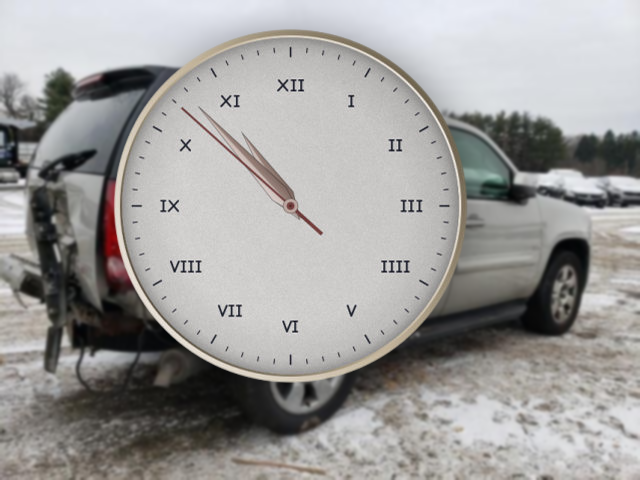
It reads **10:52:52**
